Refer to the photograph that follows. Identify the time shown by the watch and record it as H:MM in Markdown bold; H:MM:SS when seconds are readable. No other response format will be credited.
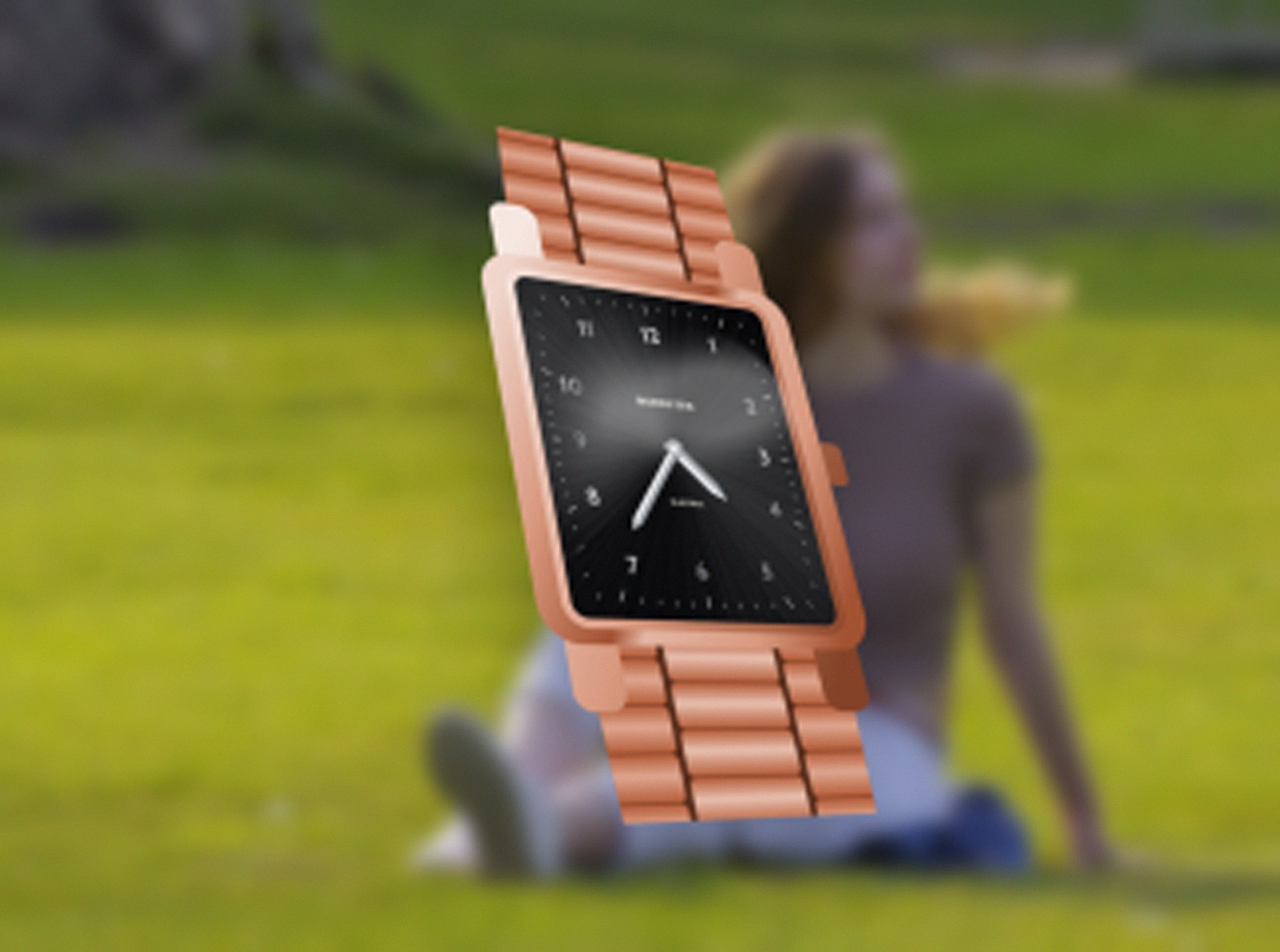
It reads **4:36**
